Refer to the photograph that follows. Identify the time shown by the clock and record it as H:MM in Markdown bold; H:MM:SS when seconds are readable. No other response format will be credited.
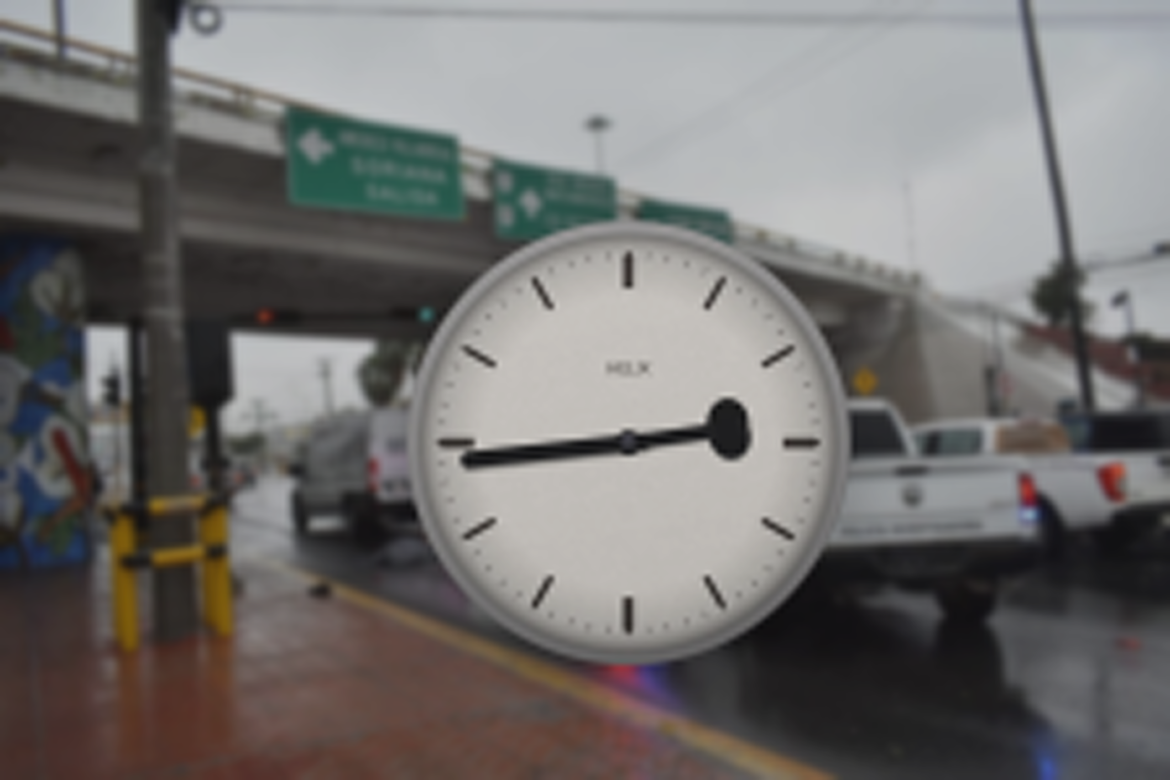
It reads **2:44**
